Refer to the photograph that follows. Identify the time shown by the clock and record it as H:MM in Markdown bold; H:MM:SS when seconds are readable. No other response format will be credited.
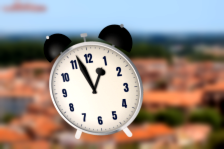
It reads **12:57**
